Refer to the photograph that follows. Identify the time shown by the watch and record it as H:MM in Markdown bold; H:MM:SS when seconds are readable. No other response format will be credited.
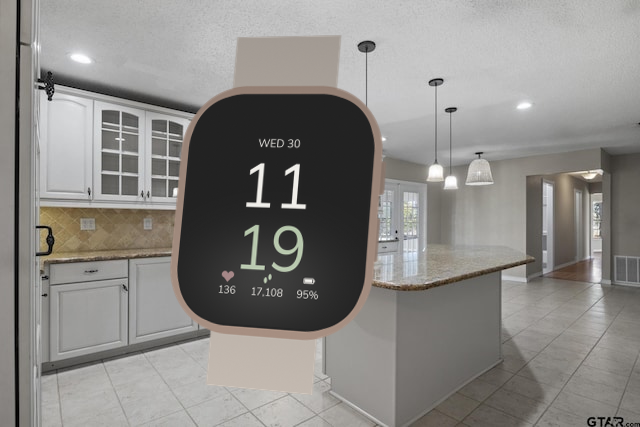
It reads **11:19**
